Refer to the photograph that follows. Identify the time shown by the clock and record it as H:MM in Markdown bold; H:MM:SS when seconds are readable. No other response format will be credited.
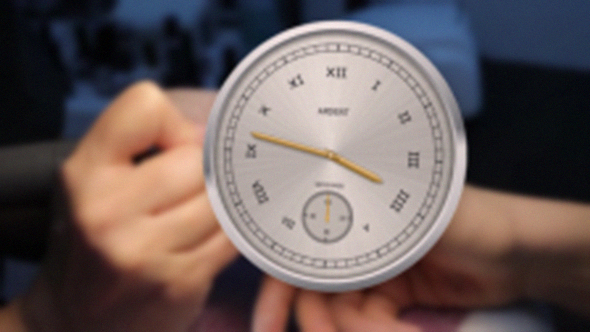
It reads **3:47**
